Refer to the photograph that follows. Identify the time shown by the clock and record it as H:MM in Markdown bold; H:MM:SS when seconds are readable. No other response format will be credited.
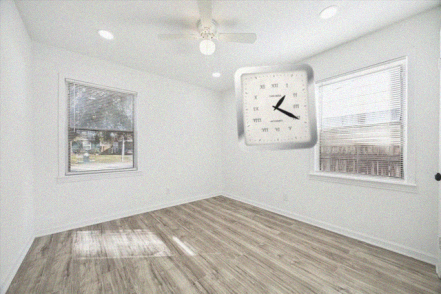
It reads **1:20**
